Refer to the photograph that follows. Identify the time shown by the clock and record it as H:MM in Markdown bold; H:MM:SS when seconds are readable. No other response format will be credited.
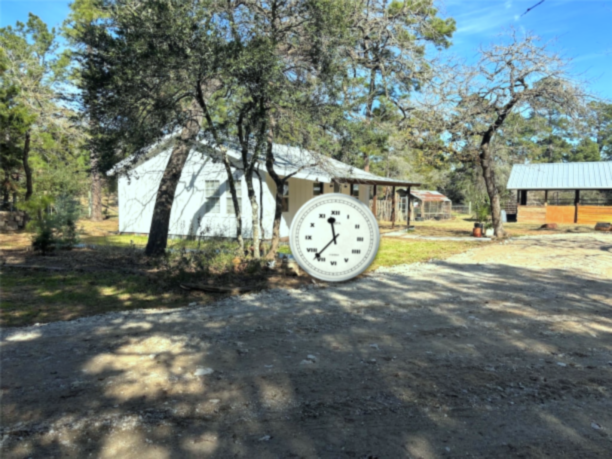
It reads **11:37**
